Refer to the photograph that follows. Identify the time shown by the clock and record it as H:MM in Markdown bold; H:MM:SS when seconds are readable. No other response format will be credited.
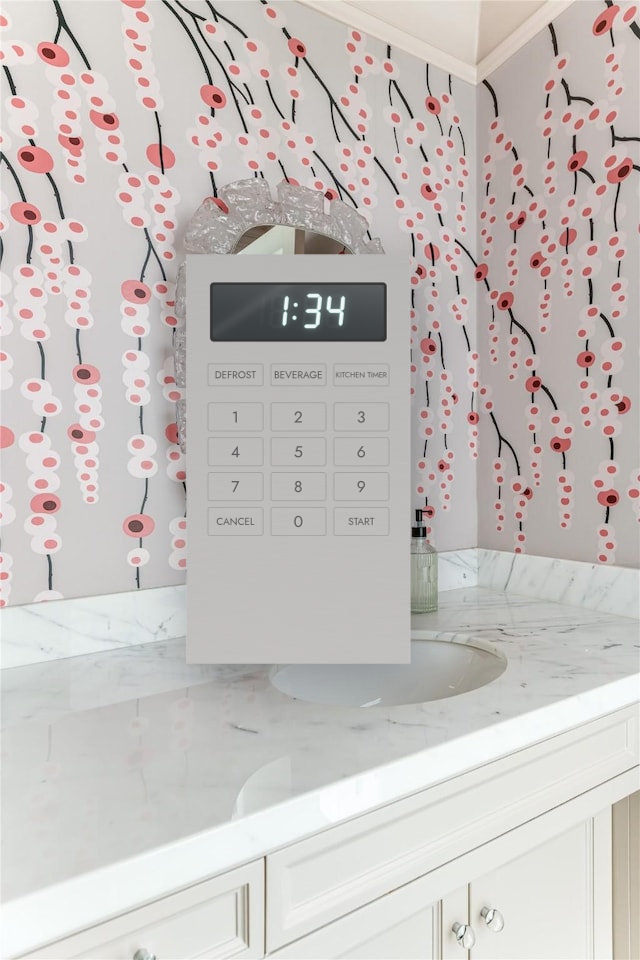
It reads **1:34**
